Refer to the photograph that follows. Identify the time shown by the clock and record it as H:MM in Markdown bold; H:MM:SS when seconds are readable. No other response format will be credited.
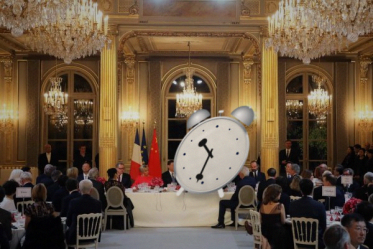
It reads **10:32**
